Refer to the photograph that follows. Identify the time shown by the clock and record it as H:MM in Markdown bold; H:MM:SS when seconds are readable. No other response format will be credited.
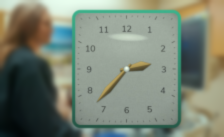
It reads **2:37**
